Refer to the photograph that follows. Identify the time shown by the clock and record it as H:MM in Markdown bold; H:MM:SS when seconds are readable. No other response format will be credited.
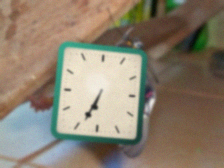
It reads **6:34**
